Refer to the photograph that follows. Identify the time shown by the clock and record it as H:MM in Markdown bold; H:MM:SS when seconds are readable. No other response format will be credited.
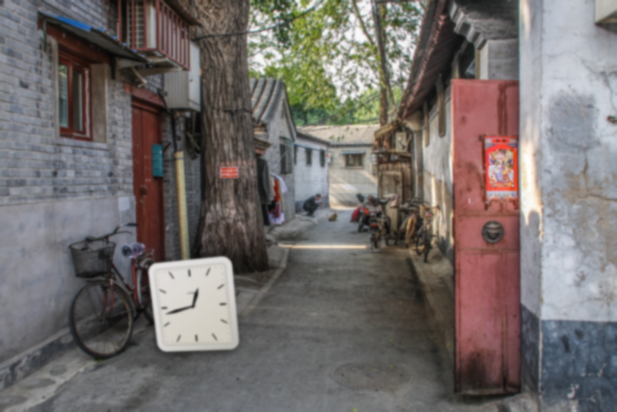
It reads **12:43**
